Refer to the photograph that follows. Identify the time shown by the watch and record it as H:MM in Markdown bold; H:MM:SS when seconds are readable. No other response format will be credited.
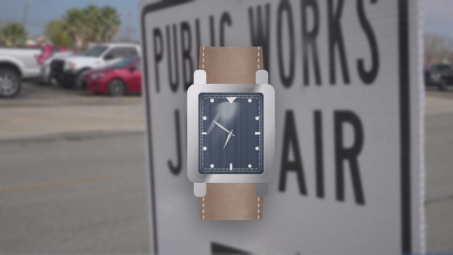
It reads **6:51**
